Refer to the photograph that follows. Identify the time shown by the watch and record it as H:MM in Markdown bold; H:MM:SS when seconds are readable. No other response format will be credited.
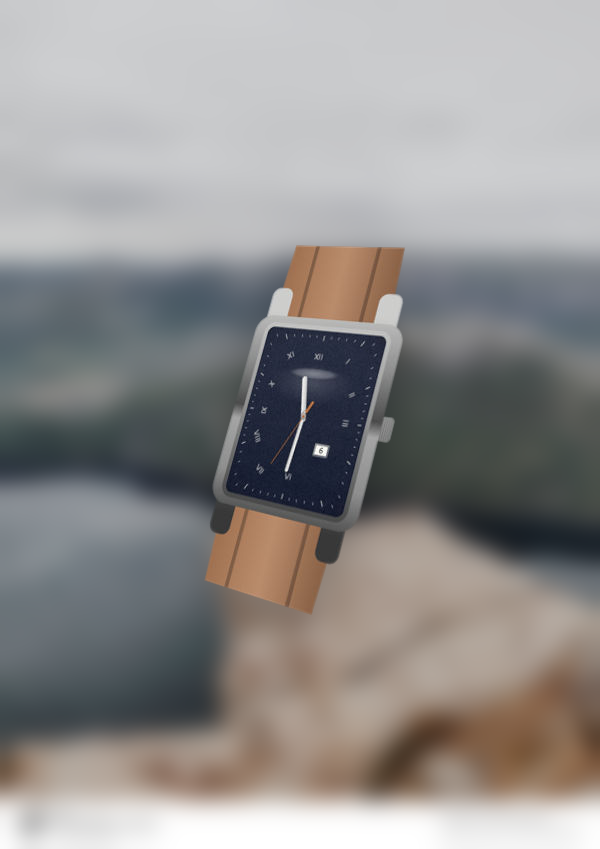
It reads **11:30:34**
